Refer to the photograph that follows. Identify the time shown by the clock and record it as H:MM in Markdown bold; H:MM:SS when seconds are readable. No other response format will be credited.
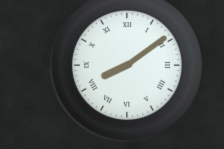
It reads **8:09**
